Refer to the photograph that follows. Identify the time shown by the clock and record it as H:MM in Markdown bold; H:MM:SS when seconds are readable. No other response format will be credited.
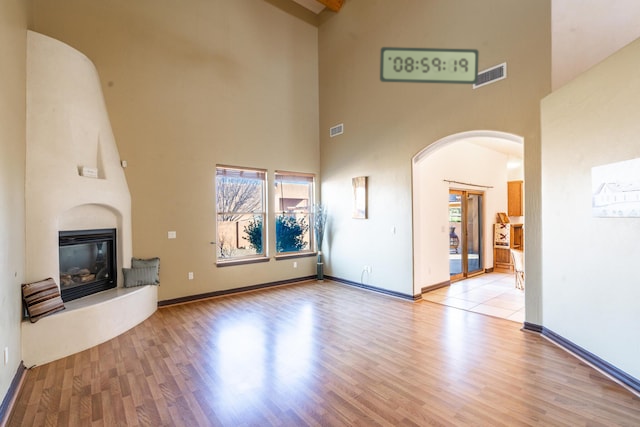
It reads **8:59:19**
